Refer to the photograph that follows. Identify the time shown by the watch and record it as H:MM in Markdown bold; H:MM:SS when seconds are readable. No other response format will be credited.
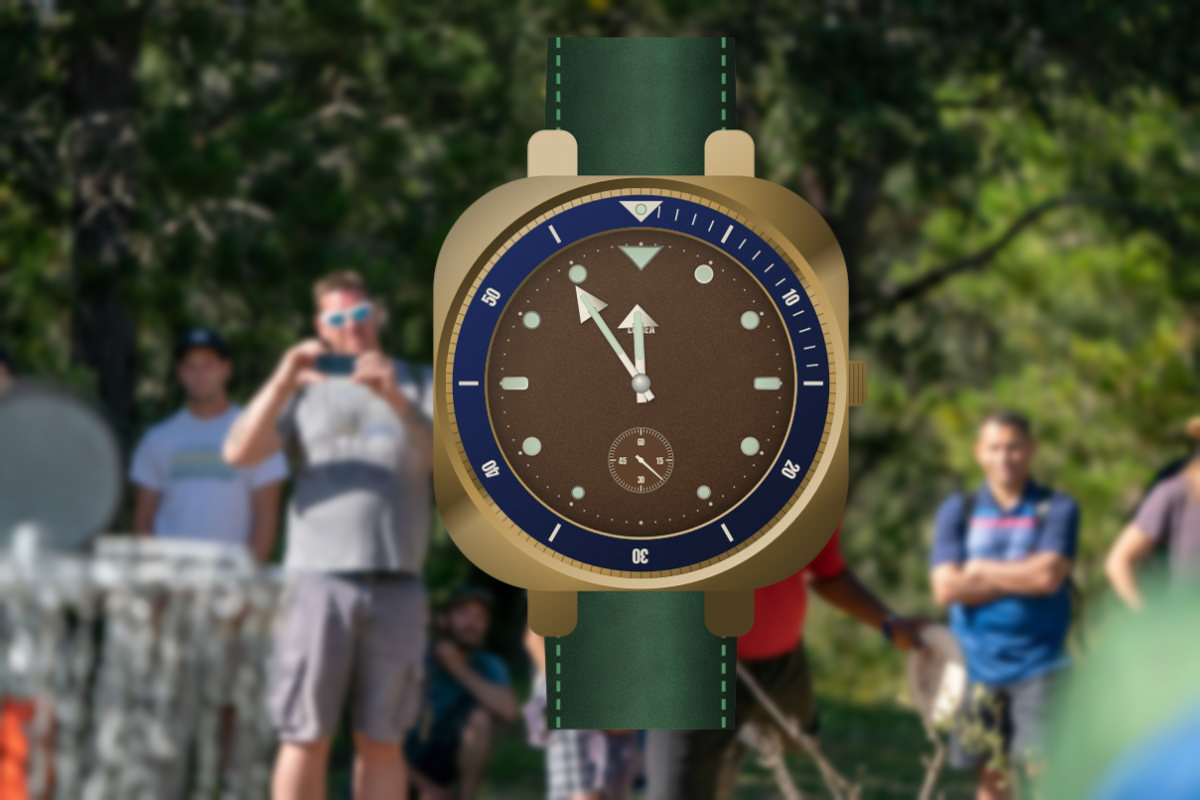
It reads **11:54:22**
